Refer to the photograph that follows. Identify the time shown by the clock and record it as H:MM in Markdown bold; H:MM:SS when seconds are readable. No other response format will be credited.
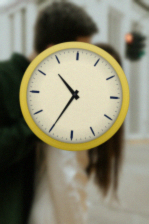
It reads **10:35**
